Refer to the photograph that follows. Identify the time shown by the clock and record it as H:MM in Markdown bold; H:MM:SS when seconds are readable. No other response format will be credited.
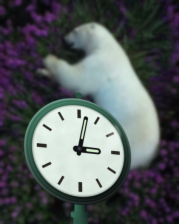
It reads **3:02**
